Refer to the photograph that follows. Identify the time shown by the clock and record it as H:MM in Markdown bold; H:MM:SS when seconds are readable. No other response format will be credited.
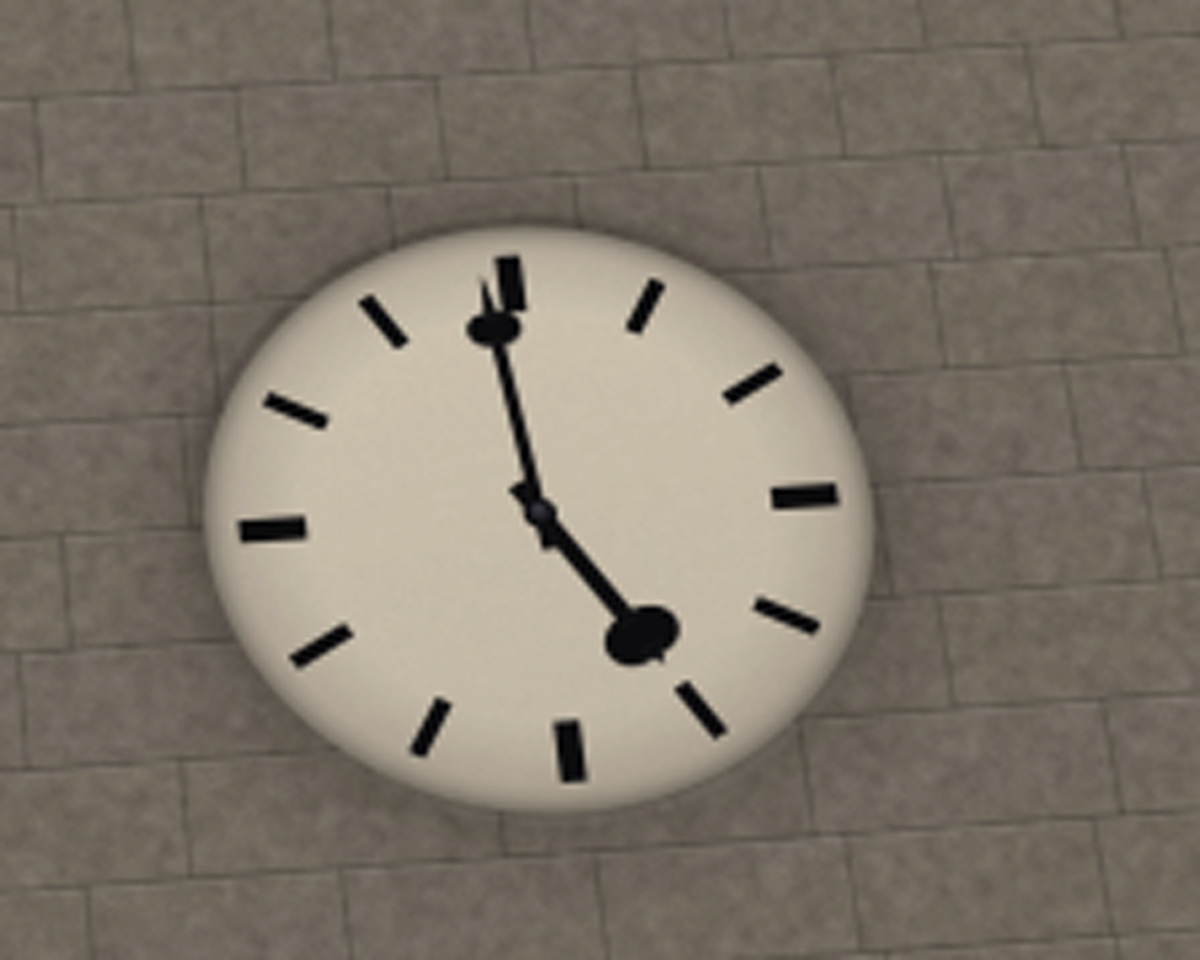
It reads **4:59**
